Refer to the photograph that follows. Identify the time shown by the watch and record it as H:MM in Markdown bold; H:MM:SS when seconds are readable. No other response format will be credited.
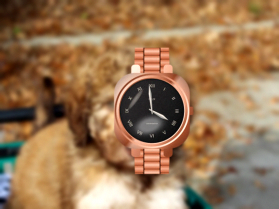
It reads **3:59**
